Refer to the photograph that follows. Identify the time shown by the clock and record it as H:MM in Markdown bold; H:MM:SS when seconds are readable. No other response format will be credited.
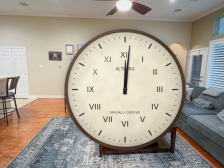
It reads **12:01**
